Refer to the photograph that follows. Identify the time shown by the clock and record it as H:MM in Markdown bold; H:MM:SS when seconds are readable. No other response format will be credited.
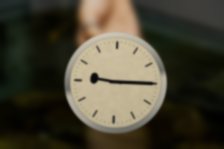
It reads **9:15**
